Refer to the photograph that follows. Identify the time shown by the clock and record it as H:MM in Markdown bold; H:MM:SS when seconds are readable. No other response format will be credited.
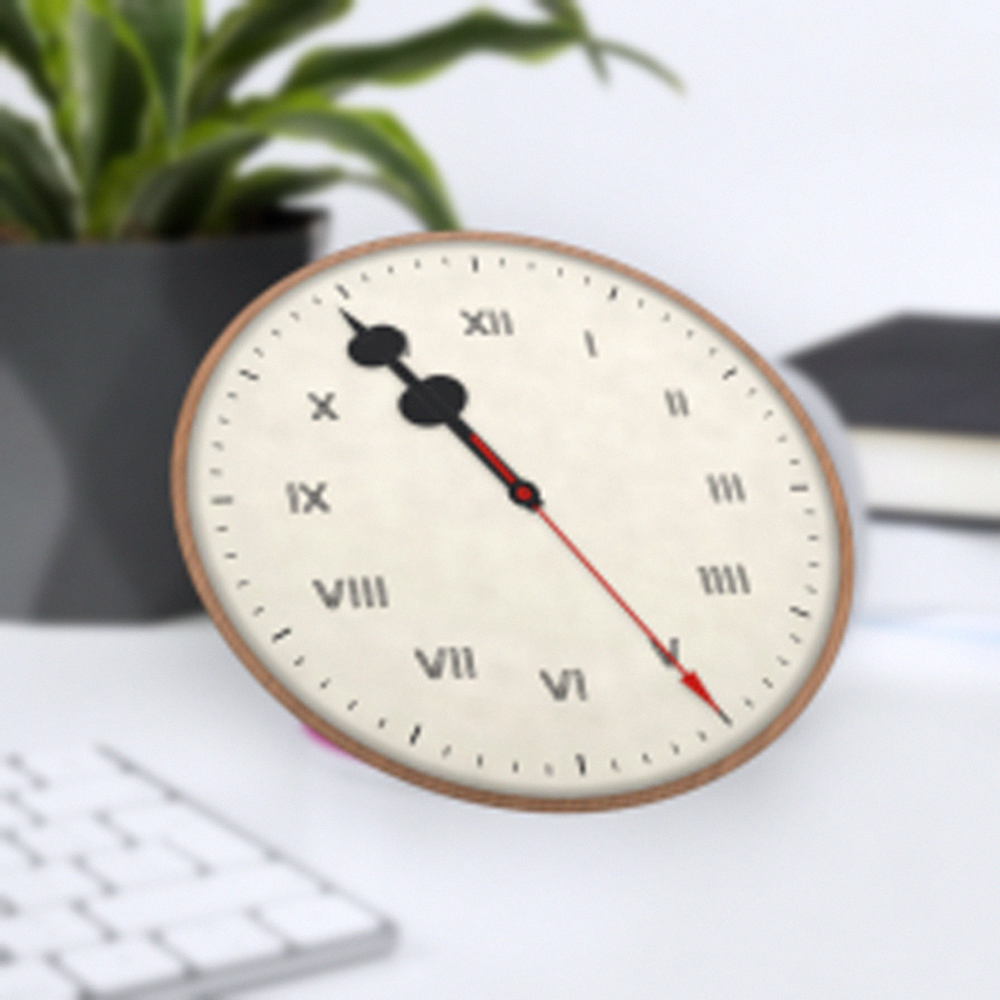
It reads **10:54:25**
